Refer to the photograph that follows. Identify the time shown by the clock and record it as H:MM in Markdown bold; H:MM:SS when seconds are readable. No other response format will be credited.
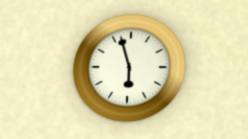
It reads **5:57**
